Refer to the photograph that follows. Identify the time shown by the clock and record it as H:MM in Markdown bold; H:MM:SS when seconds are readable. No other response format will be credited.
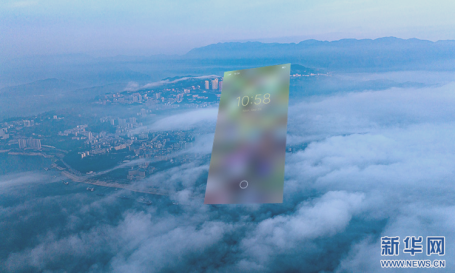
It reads **10:58**
